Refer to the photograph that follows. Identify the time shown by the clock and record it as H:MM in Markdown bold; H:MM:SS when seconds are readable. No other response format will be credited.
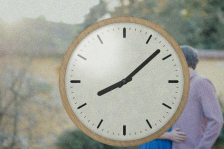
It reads **8:08**
